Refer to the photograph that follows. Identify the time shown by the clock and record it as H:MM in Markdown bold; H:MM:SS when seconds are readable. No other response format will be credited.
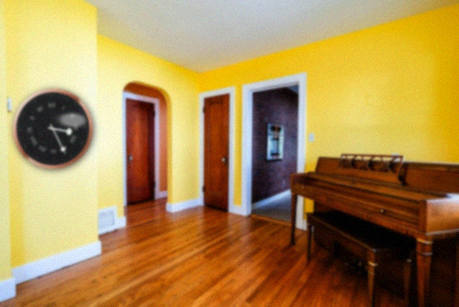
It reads **3:26**
